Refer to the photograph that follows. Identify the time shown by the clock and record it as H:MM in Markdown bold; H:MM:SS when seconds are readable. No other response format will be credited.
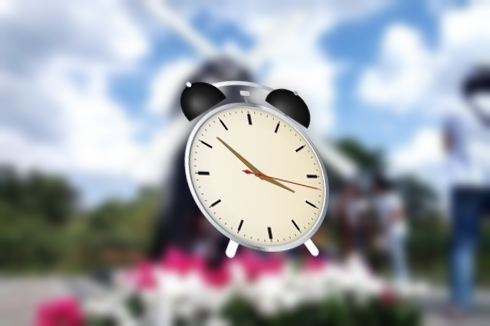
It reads **3:52:17**
